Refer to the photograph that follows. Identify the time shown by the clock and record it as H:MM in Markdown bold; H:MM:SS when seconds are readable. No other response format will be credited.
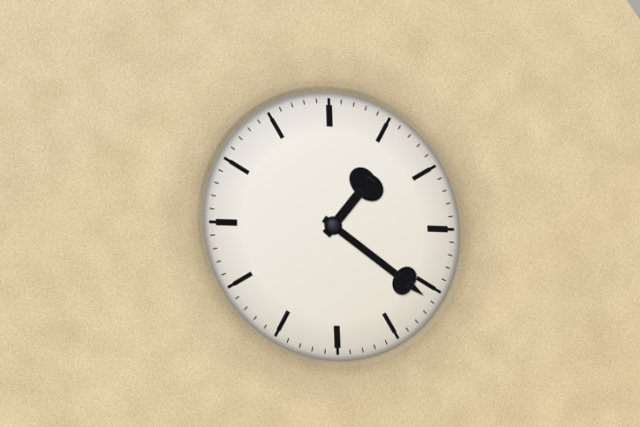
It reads **1:21**
